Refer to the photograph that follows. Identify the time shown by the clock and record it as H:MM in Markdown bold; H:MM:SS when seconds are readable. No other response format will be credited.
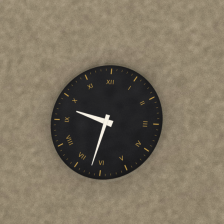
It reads **9:32**
